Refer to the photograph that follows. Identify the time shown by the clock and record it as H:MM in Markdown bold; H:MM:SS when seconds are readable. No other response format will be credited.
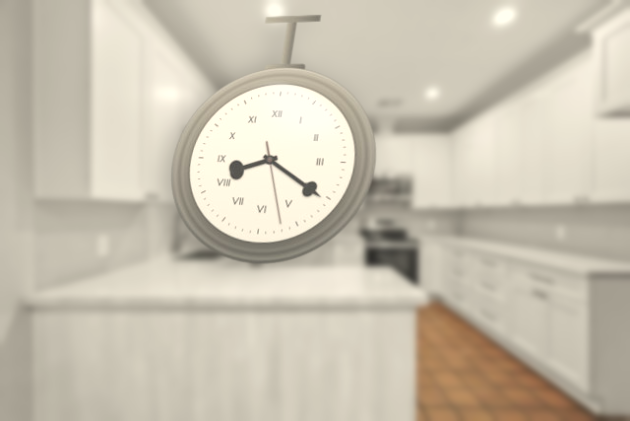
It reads **8:20:27**
